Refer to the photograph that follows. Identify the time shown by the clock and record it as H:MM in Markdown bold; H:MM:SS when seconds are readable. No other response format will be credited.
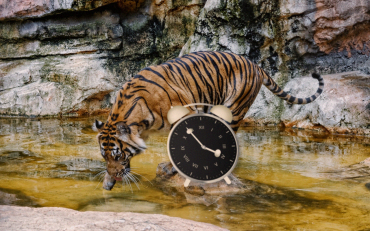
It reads **3:54**
